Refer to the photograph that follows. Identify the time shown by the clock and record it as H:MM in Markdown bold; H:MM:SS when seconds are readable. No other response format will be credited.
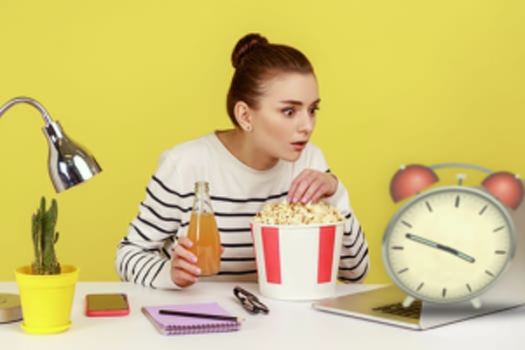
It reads **3:48**
